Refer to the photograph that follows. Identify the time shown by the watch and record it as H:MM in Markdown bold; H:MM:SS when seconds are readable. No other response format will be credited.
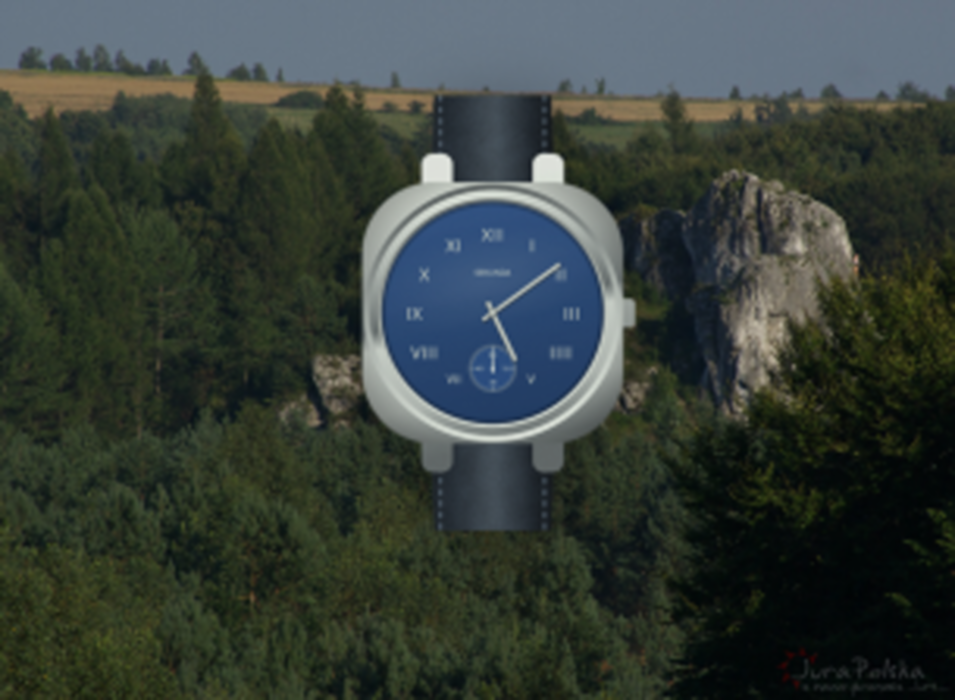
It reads **5:09**
